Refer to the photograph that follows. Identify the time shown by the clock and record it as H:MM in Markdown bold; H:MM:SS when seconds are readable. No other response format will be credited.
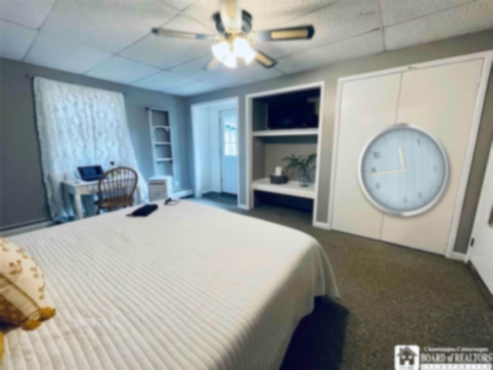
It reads **11:44**
